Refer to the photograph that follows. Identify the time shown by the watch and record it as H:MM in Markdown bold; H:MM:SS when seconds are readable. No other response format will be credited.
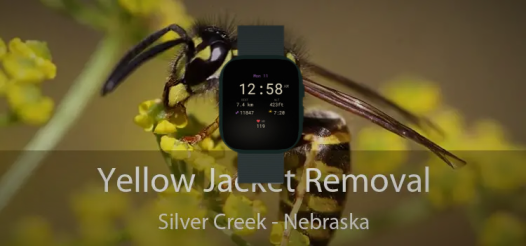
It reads **12:58**
